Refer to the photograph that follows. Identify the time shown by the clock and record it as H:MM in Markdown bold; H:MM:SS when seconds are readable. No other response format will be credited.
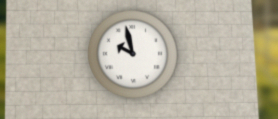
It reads **9:58**
